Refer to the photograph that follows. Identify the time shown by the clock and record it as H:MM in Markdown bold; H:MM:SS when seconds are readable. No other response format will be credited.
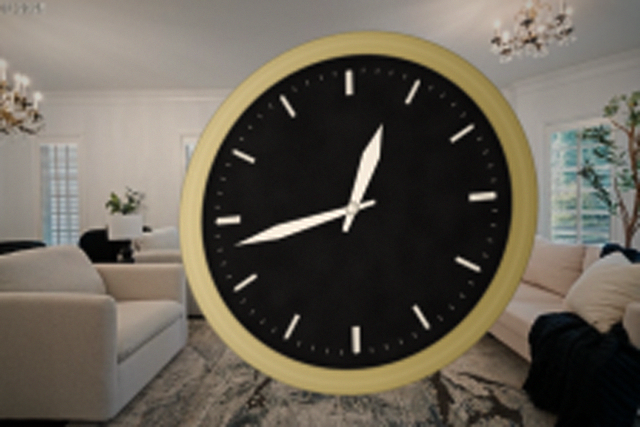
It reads **12:43**
